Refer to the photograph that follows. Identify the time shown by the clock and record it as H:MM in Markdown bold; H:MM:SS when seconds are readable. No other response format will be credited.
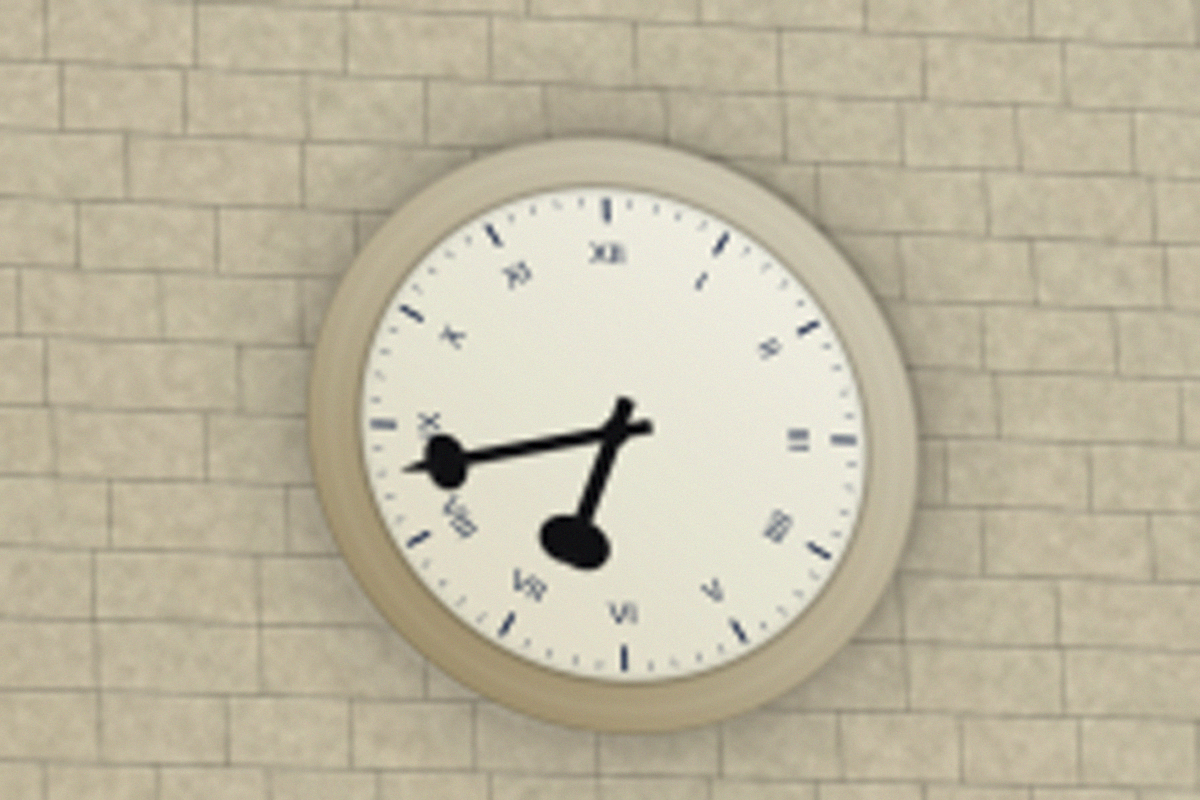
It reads **6:43**
